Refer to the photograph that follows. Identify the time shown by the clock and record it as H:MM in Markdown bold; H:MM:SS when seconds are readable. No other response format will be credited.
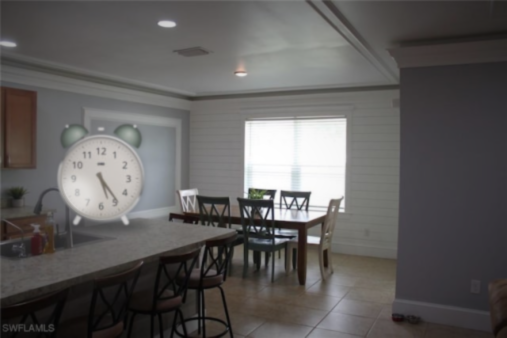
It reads **5:24**
